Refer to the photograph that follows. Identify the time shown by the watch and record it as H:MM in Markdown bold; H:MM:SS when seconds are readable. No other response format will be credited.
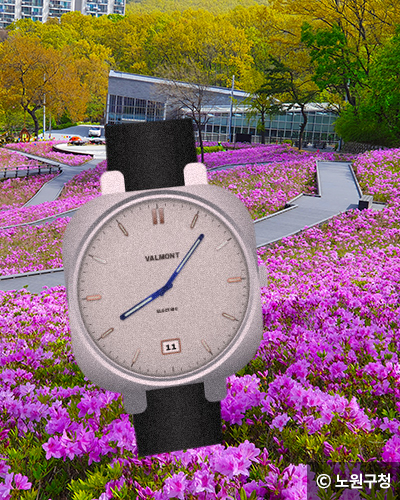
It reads **8:07**
